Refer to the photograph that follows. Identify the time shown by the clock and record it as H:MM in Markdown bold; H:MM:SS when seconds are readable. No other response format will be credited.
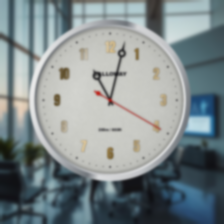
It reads **11:02:20**
